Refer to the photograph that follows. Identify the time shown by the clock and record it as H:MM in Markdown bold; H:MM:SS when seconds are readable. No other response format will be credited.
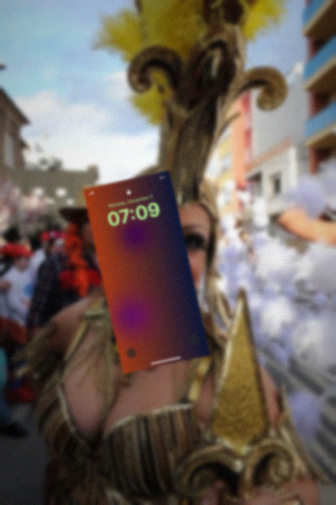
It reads **7:09**
